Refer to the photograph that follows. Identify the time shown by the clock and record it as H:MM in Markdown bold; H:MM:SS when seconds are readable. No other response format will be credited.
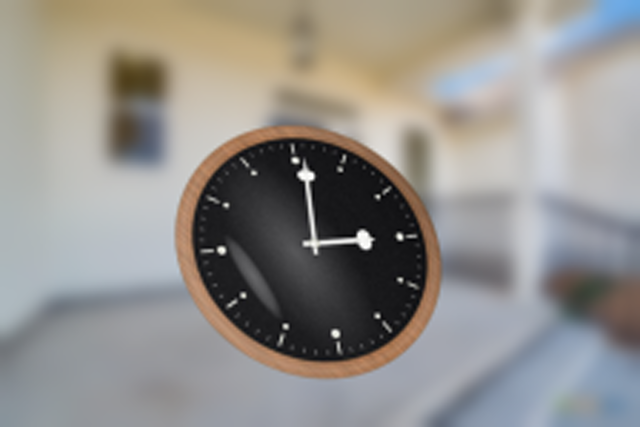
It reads **3:01**
